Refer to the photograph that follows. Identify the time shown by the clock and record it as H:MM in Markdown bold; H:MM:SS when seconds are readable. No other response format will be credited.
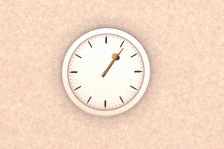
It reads **1:06**
